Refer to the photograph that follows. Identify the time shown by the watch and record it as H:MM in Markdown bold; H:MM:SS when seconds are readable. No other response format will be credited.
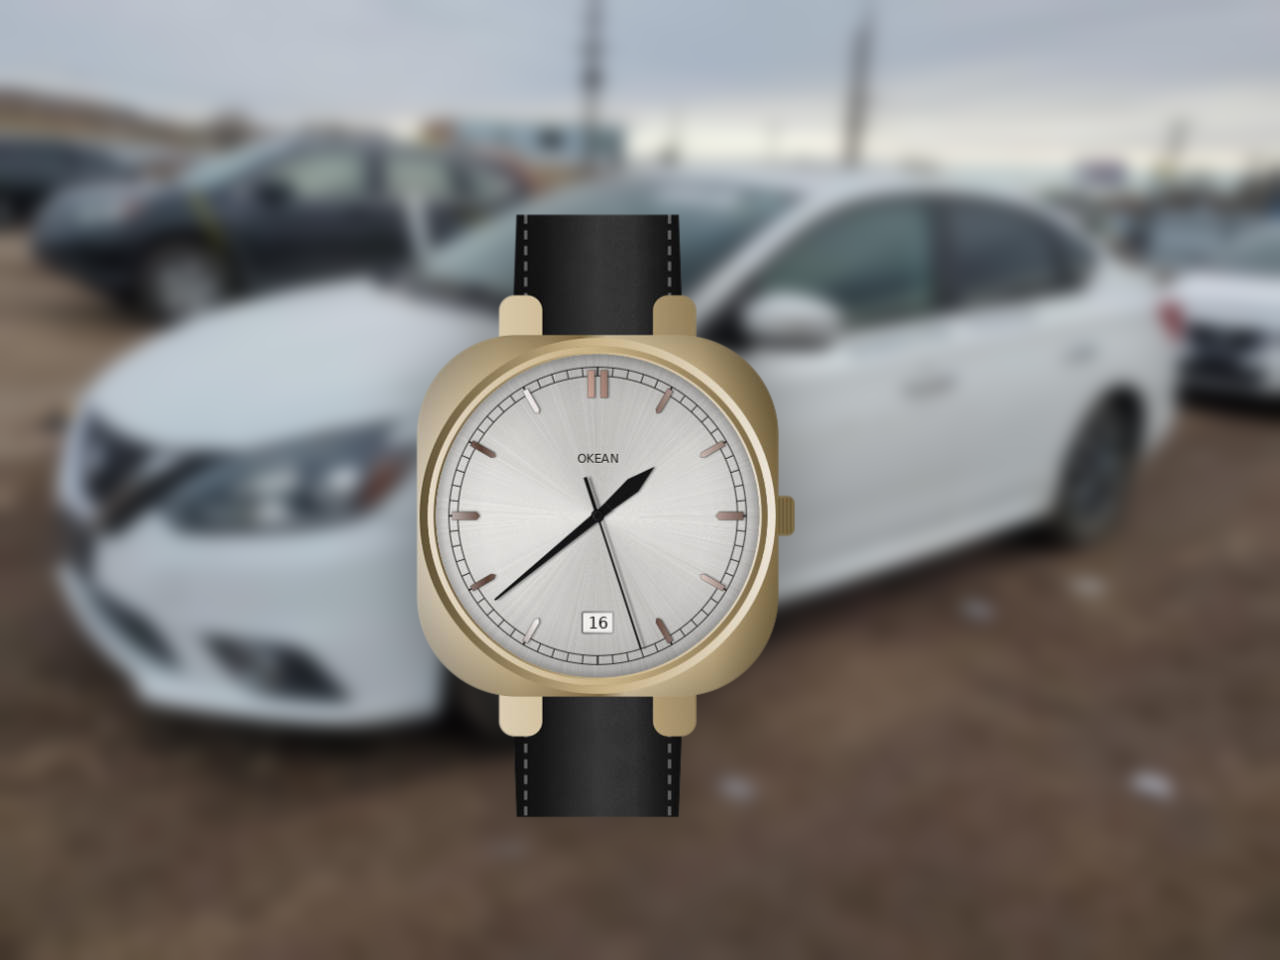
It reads **1:38:27**
